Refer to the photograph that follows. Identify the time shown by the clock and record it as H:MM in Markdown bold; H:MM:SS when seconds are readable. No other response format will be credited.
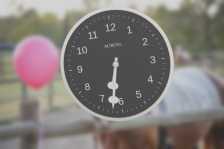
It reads **6:32**
